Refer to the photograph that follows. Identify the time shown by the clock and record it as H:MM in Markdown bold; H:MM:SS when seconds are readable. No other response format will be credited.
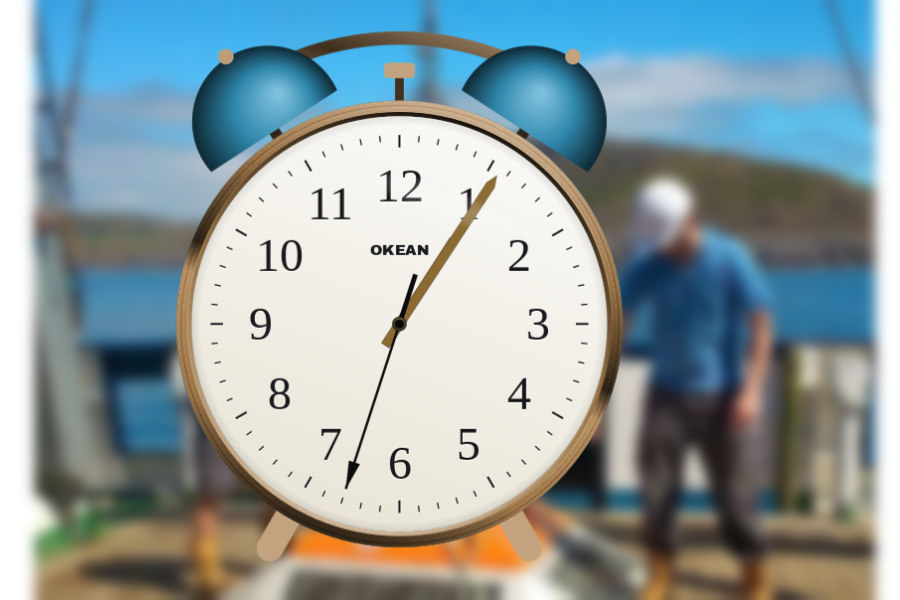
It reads **1:05:33**
